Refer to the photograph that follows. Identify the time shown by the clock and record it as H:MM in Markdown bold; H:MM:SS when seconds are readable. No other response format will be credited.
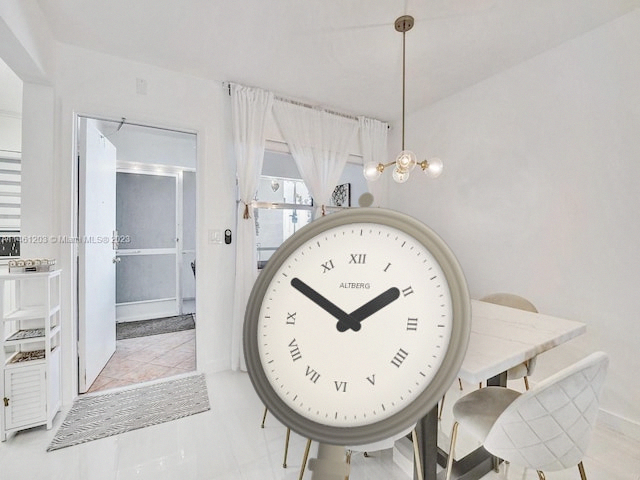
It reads **1:50**
